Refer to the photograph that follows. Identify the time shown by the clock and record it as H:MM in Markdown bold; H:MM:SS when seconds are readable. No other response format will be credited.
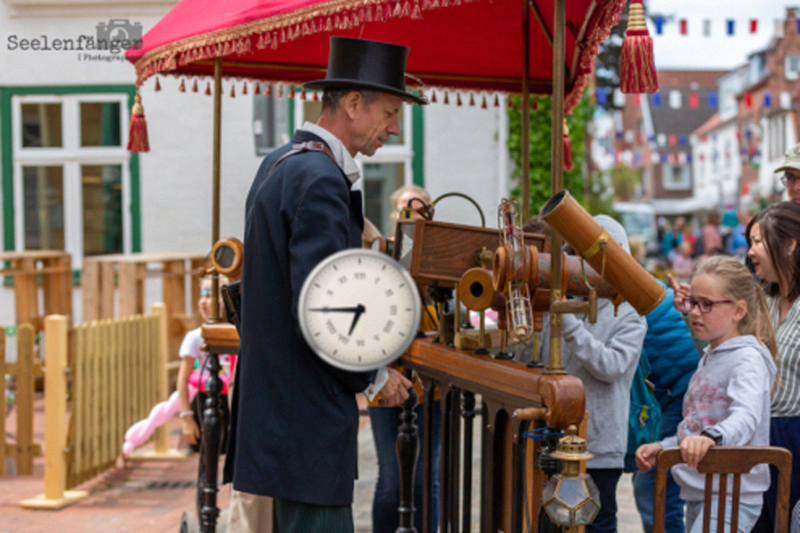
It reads **6:45**
